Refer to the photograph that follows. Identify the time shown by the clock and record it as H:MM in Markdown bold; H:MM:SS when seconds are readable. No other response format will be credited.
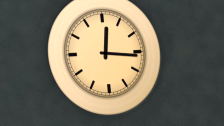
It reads **12:16**
